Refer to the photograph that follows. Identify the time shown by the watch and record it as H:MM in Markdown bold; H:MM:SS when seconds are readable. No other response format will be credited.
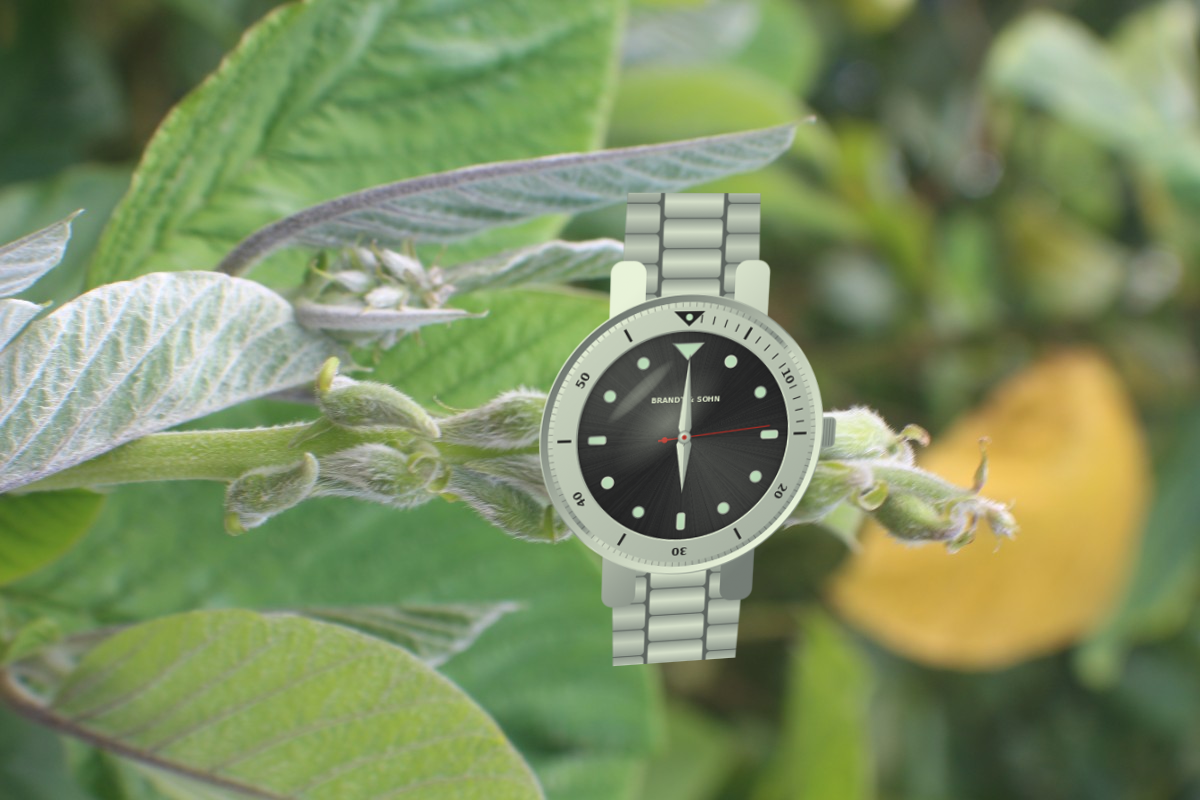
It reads **6:00:14**
